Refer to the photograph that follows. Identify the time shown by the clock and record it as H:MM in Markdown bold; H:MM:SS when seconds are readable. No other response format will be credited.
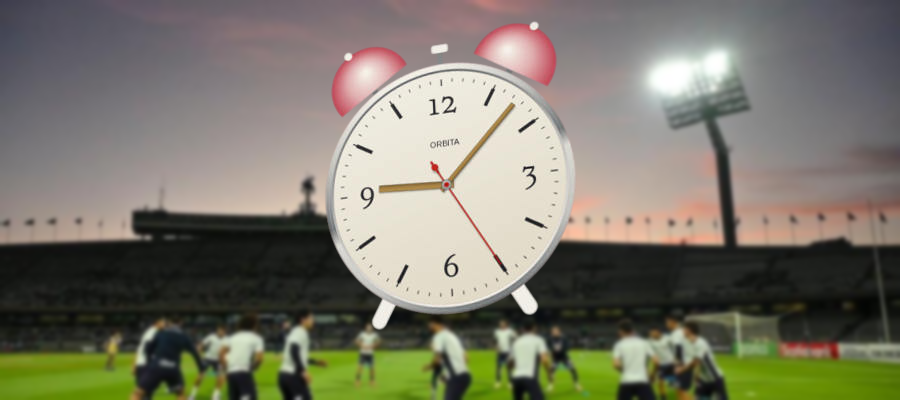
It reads **9:07:25**
